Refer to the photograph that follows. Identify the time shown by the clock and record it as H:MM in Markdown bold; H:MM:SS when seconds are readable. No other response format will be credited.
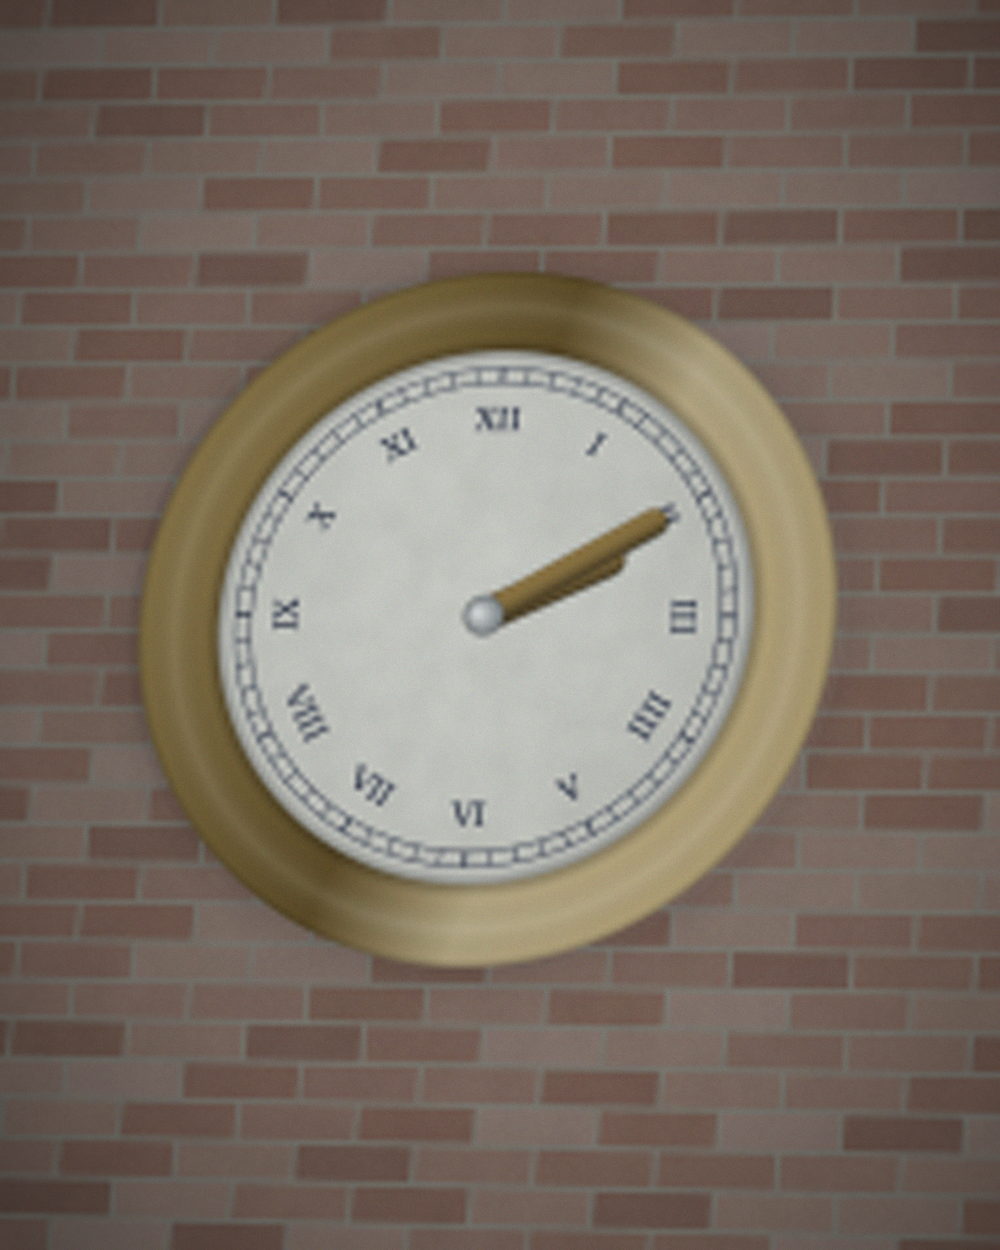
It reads **2:10**
